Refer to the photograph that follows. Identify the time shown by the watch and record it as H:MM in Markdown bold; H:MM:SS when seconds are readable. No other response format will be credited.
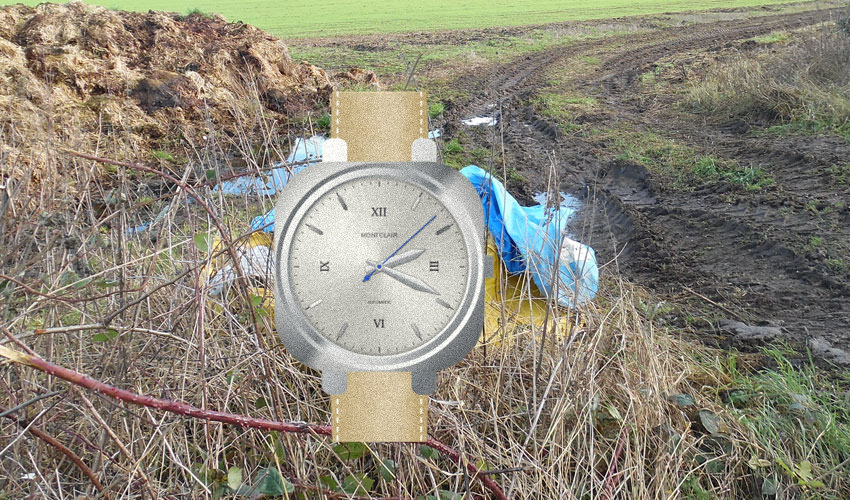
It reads **2:19:08**
